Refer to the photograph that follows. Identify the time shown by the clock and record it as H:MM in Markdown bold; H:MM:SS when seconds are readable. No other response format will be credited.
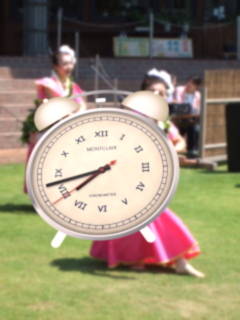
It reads **7:42:39**
